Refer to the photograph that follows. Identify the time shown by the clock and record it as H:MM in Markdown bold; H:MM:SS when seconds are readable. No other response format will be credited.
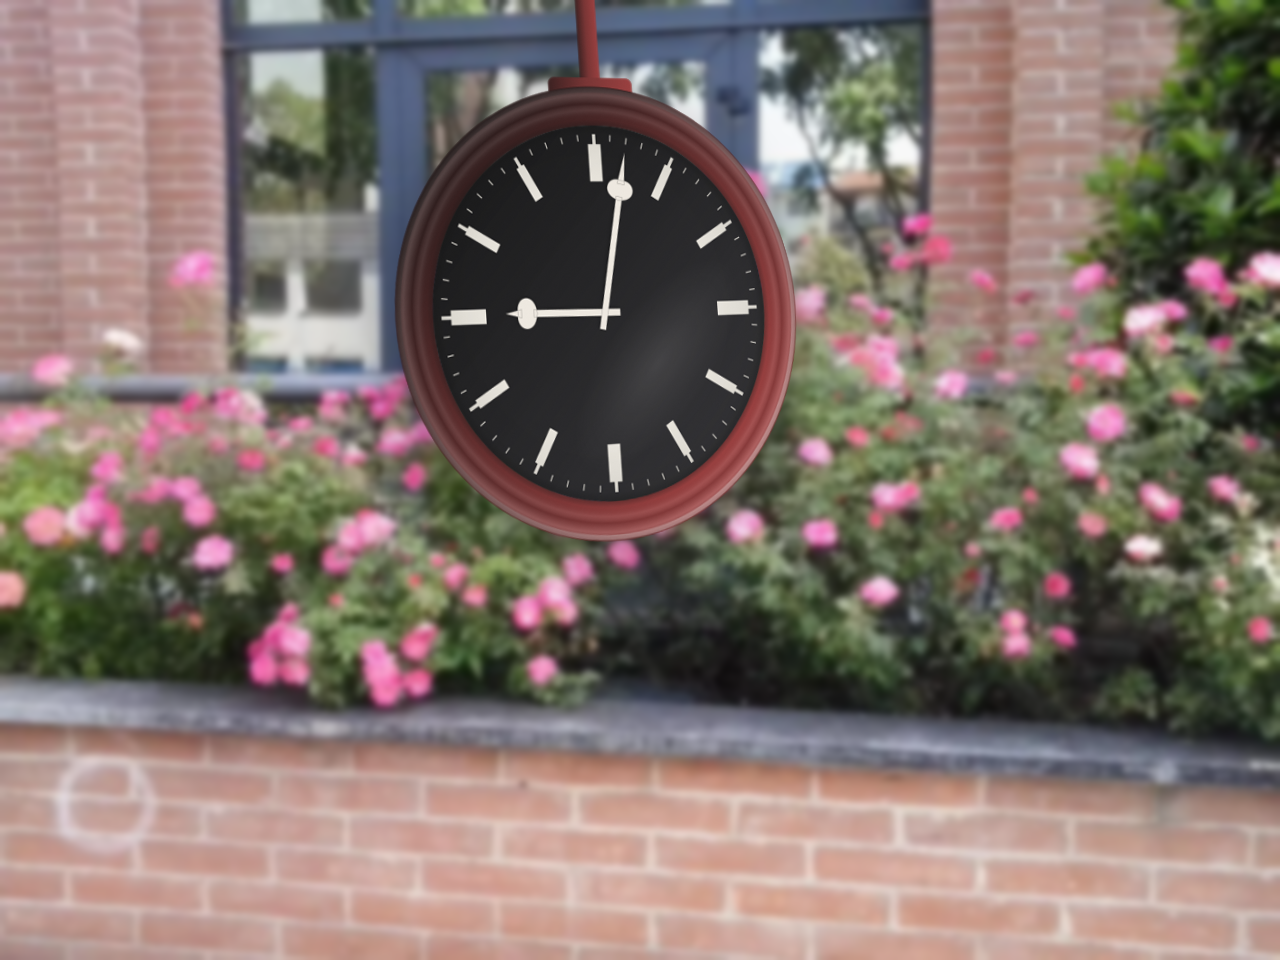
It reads **9:02**
